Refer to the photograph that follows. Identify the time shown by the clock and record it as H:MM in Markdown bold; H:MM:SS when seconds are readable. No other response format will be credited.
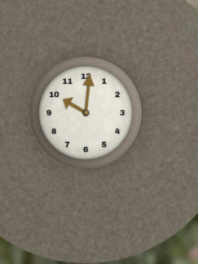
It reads **10:01**
